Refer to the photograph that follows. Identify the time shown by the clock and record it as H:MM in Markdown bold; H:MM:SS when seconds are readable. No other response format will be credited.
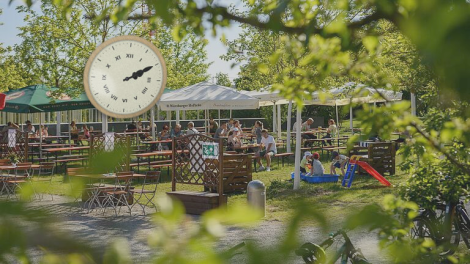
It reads **2:10**
